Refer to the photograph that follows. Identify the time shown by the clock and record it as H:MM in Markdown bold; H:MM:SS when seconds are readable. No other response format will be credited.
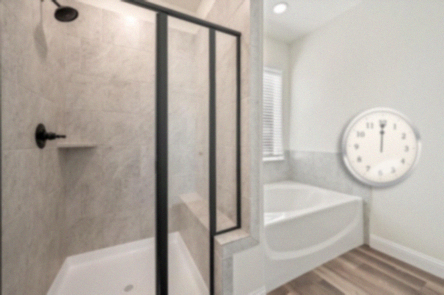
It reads **12:00**
